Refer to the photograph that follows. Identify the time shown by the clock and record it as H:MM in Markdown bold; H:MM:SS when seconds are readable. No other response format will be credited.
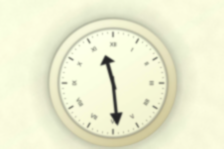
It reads **11:29**
